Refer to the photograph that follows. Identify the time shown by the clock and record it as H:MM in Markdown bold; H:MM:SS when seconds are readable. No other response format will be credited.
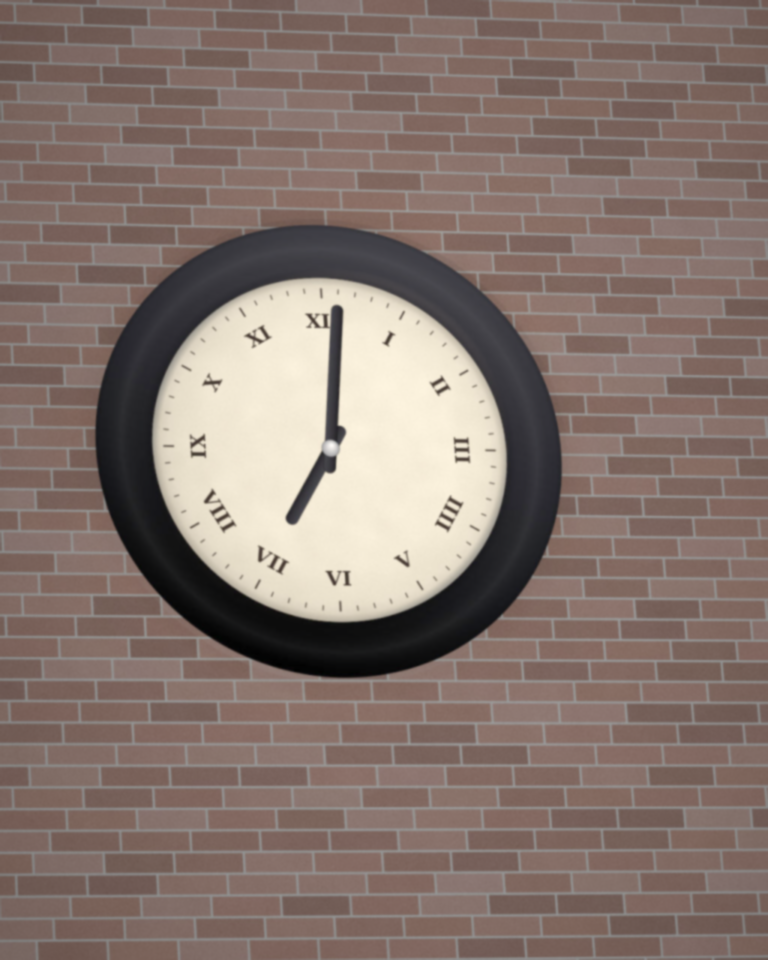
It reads **7:01**
